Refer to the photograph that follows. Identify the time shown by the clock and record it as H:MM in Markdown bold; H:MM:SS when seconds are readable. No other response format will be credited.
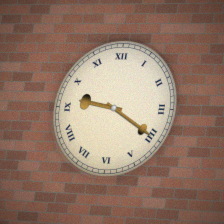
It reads **9:20**
